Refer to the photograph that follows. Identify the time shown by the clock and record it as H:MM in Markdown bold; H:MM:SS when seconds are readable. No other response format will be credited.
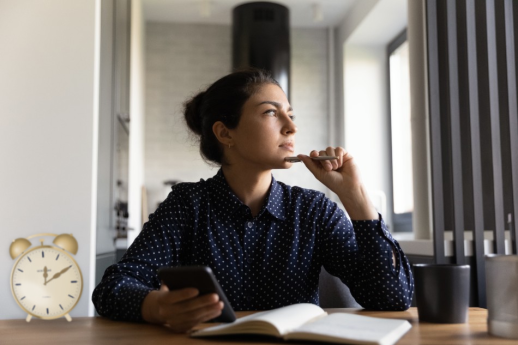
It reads **12:10**
